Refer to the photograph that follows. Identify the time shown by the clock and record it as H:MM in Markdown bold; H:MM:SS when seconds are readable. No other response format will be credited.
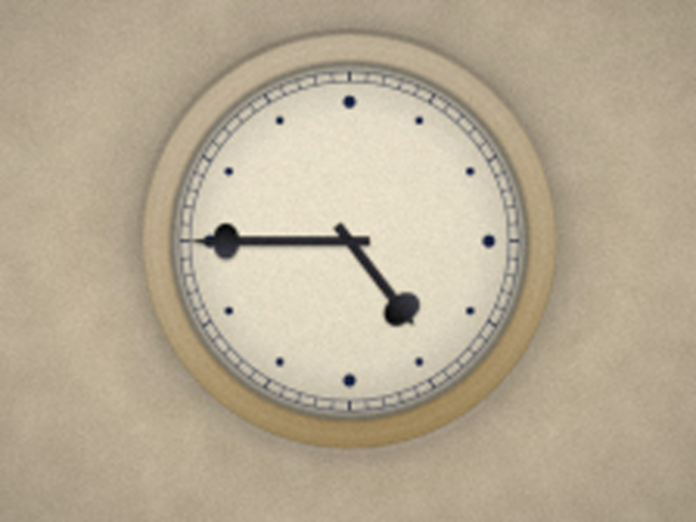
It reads **4:45**
